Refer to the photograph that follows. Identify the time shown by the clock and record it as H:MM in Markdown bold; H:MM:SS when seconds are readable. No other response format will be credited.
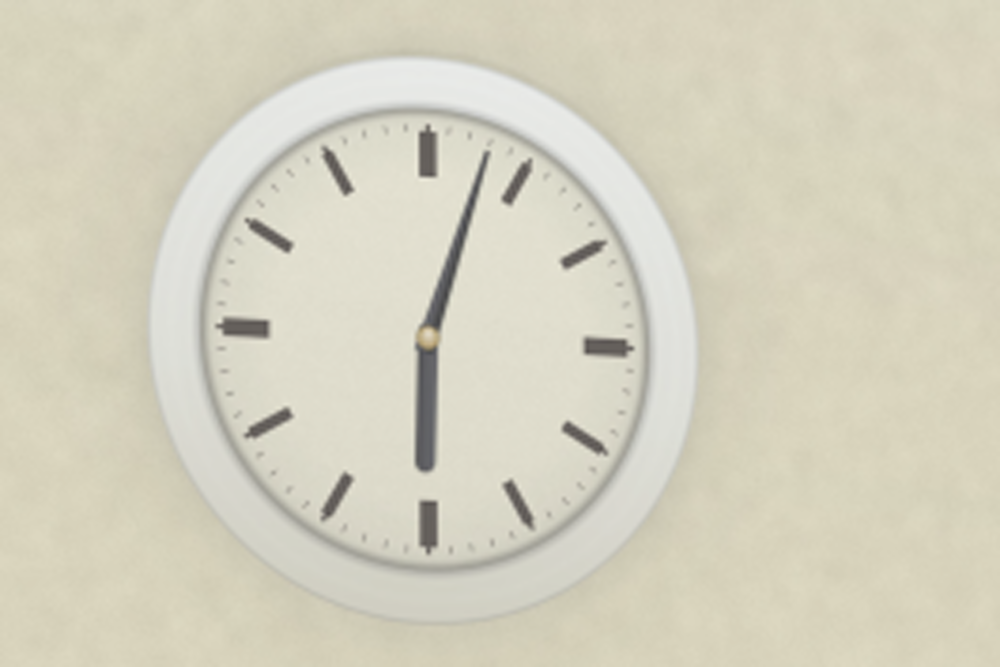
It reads **6:03**
